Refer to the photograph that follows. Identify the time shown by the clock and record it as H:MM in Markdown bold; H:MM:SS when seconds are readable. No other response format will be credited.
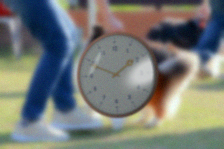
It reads **1:49**
